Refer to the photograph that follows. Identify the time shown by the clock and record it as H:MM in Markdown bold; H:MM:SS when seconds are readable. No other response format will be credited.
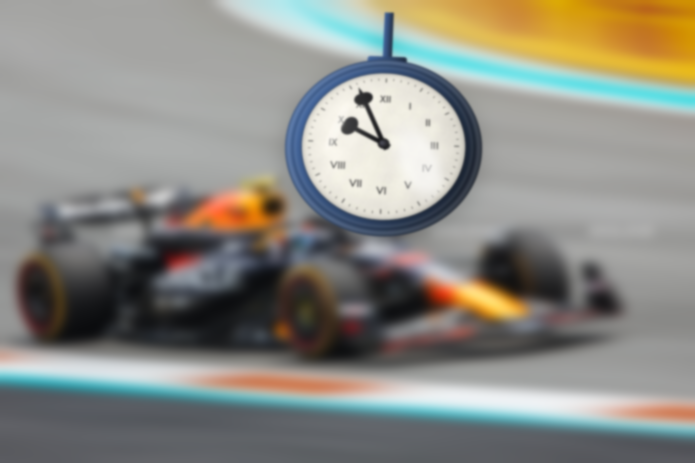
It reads **9:56**
